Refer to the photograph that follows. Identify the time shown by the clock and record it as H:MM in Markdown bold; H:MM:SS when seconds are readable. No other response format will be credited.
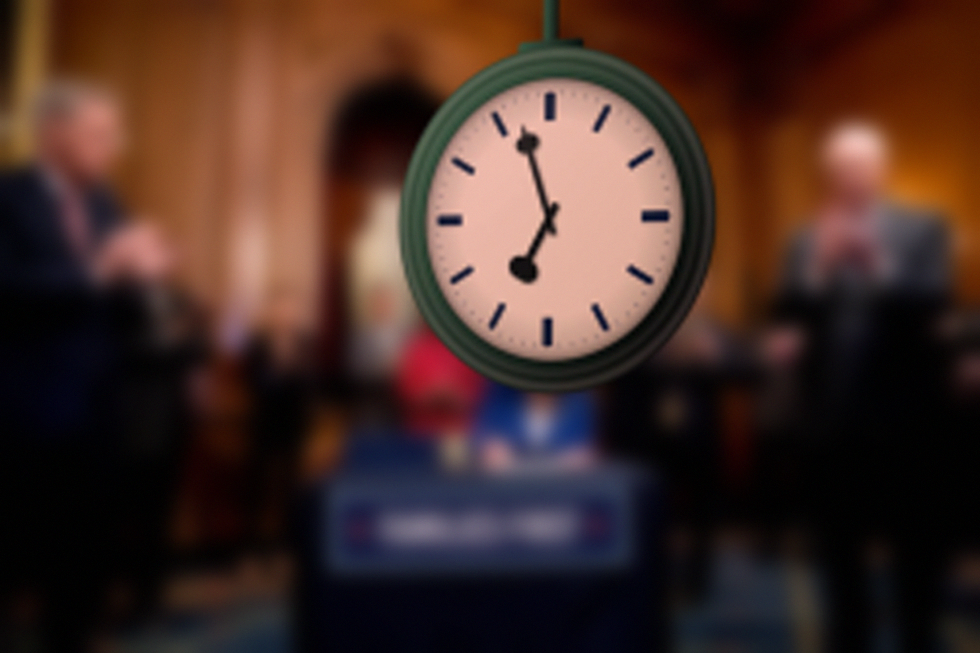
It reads **6:57**
